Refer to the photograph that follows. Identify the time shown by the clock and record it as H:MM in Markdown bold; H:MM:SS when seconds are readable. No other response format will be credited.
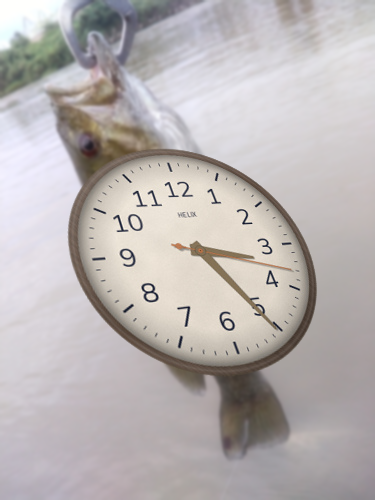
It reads **3:25:18**
